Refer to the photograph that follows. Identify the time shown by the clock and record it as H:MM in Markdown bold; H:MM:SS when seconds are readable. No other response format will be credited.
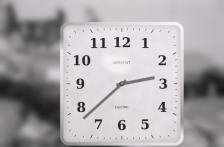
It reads **2:38**
